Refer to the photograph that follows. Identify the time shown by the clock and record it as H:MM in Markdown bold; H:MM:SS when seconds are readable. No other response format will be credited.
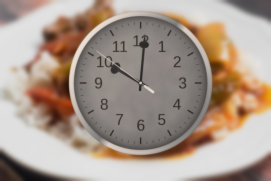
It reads **10:00:51**
